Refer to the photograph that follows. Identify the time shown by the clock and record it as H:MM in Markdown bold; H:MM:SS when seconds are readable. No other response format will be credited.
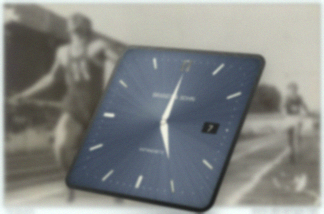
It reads **5:00**
